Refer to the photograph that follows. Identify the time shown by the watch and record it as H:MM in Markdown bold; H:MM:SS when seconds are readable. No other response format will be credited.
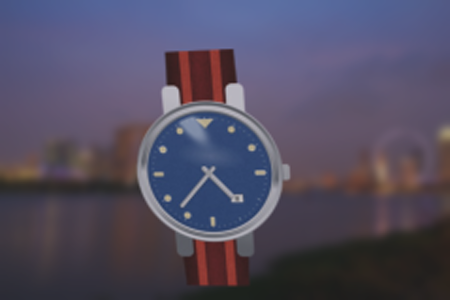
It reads **4:37**
